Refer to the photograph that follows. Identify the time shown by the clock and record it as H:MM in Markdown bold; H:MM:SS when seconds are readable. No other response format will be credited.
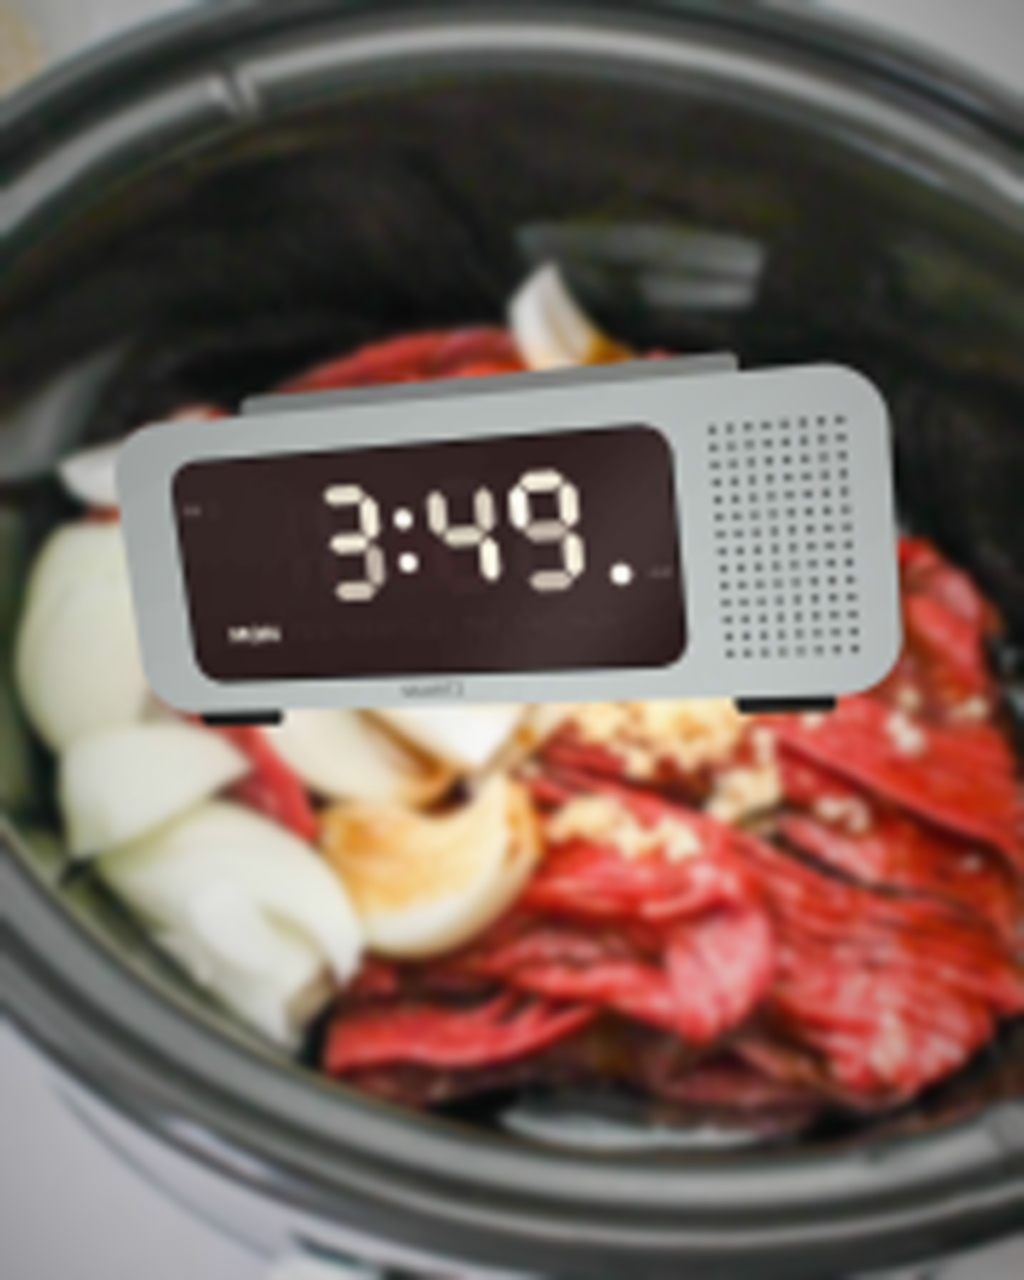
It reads **3:49**
